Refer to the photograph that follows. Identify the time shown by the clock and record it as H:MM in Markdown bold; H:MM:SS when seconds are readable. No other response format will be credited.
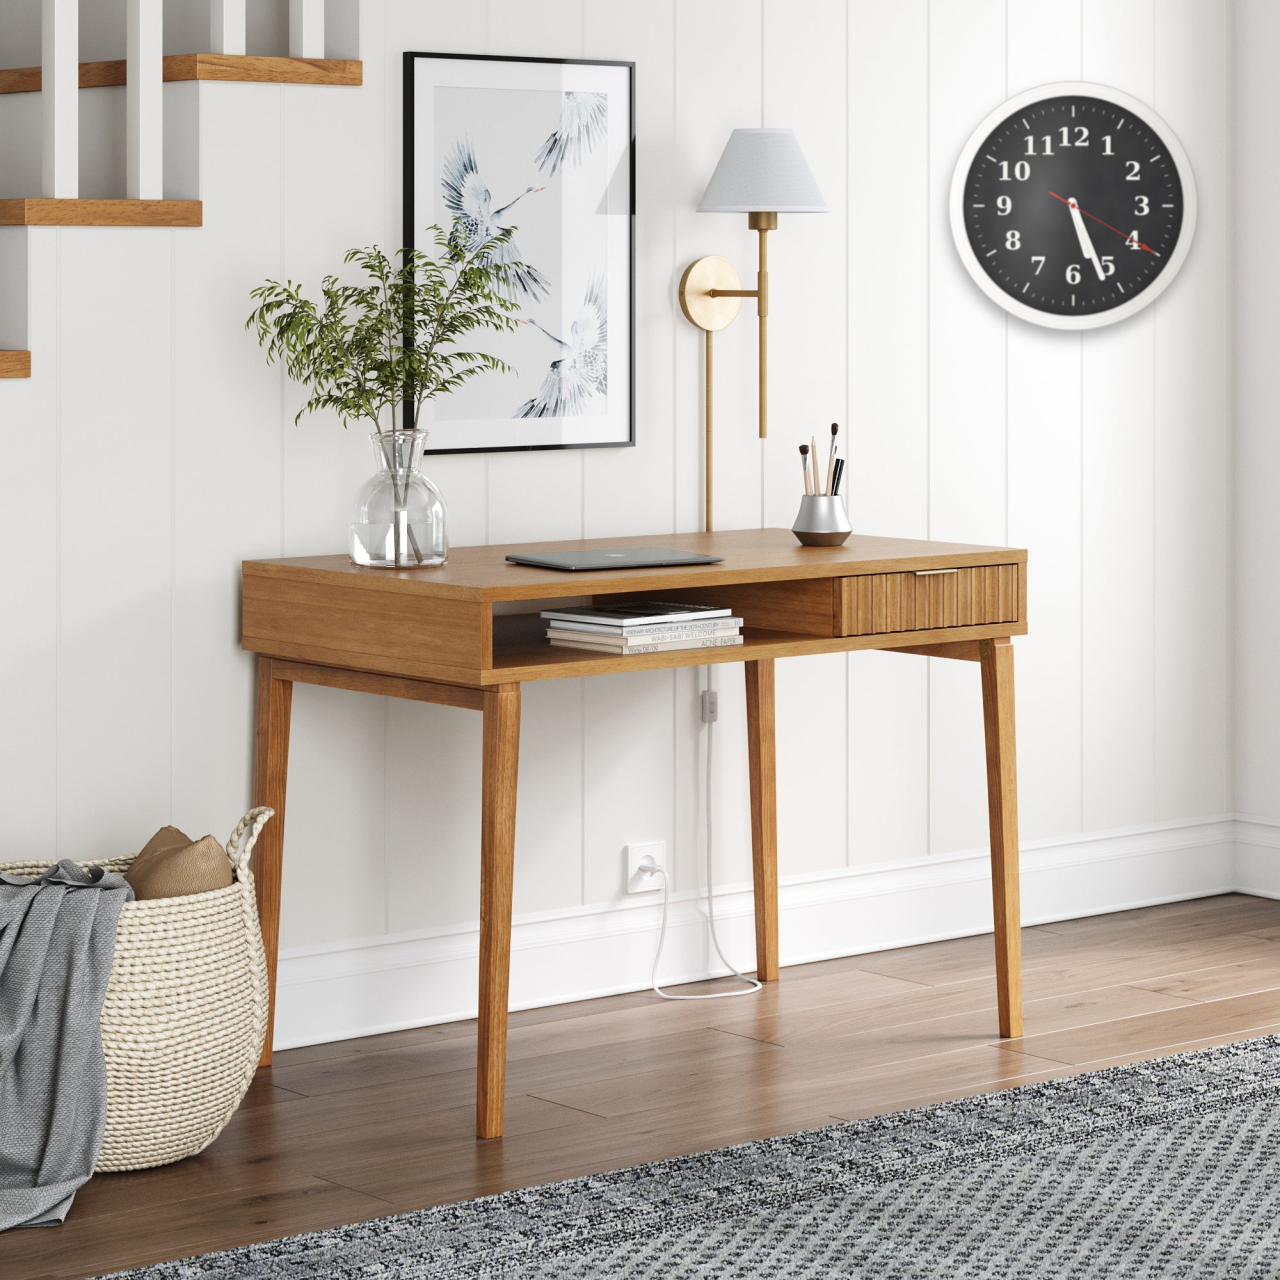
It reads **5:26:20**
